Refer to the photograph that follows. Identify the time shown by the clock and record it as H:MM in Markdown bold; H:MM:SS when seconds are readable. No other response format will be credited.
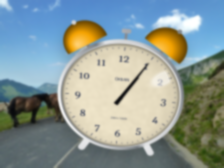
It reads **1:05**
